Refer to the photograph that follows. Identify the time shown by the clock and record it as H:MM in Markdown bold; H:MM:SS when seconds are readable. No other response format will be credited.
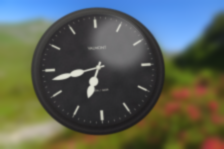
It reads **6:43**
